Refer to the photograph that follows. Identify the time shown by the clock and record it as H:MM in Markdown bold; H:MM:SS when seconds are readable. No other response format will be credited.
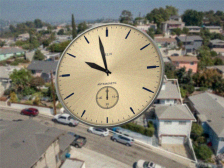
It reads **9:58**
